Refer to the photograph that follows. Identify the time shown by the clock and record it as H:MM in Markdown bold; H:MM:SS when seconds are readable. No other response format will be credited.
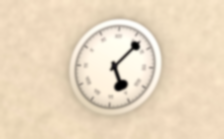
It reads **5:07**
